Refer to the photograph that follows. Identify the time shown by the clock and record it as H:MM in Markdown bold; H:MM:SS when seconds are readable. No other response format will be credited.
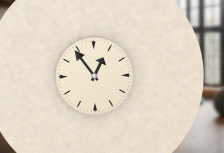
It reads **12:54**
